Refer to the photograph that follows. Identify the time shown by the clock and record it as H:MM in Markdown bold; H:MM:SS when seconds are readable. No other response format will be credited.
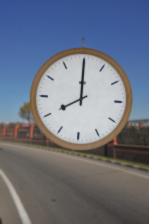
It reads **8:00**
